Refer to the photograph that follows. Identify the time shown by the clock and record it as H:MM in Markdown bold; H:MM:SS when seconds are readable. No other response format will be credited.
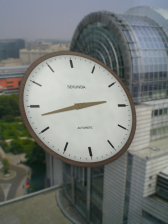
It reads **2:43**
